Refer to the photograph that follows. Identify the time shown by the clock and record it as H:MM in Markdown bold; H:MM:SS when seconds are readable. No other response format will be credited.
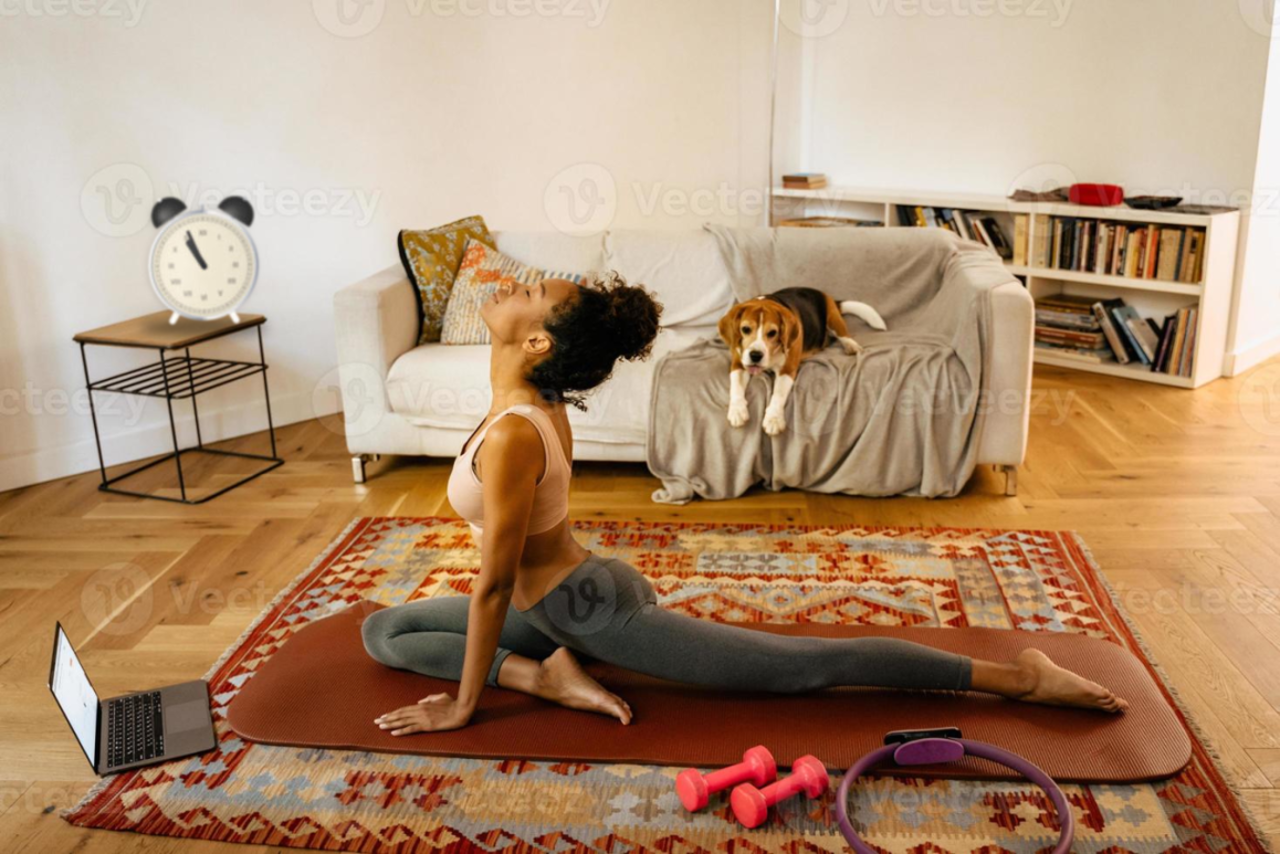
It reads **10:56**
